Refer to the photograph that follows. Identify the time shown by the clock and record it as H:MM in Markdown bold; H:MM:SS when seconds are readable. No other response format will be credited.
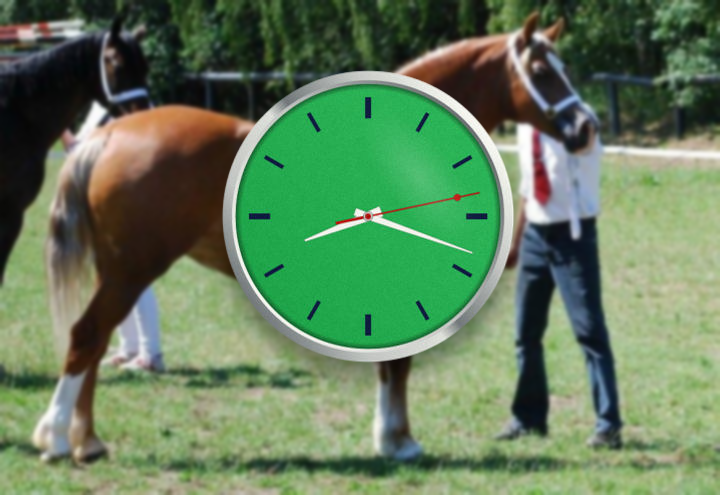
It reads **8:18:13**
